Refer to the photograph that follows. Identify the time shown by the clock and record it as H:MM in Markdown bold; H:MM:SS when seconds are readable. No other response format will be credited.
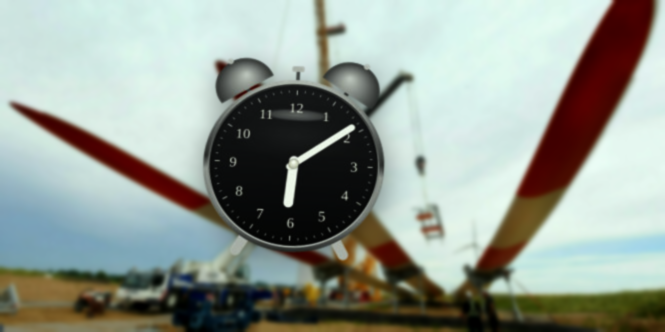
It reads **6:09**
